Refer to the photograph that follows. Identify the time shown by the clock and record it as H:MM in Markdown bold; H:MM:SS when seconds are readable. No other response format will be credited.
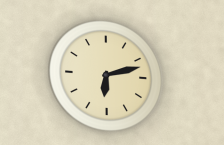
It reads **6:12**
